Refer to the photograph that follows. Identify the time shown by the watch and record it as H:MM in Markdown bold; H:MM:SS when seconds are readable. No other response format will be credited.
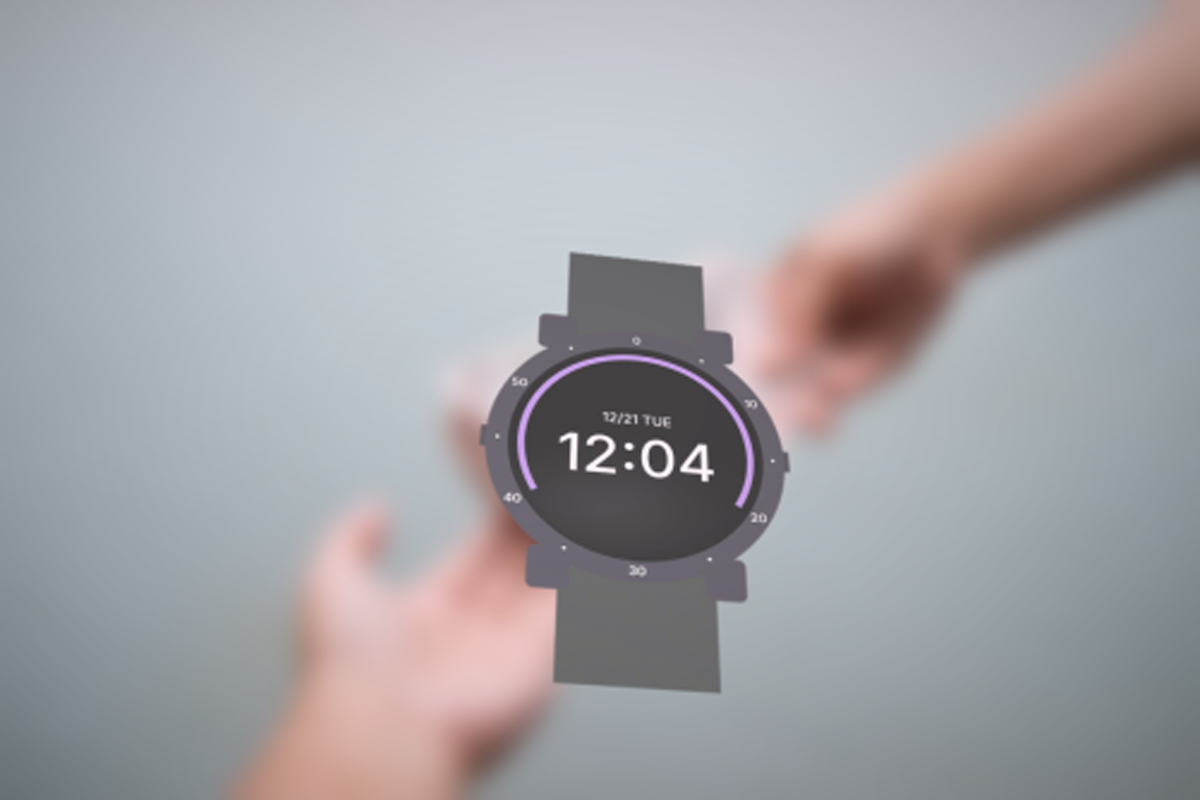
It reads **12:04**
